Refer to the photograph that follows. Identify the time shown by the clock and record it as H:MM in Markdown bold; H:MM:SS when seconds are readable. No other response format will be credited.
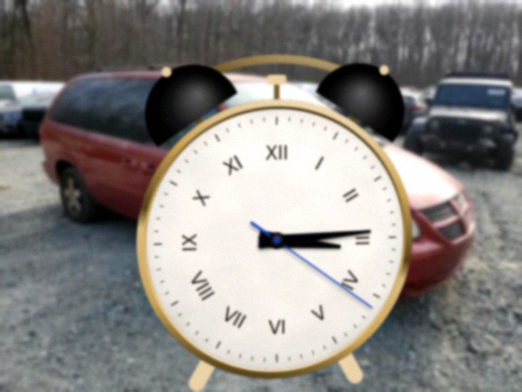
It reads **3:14:21**
